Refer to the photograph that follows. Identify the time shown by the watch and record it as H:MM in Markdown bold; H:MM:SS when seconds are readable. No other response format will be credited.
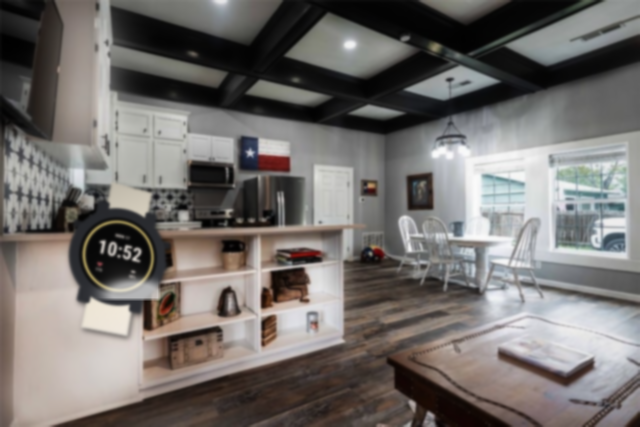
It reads **10:52**
